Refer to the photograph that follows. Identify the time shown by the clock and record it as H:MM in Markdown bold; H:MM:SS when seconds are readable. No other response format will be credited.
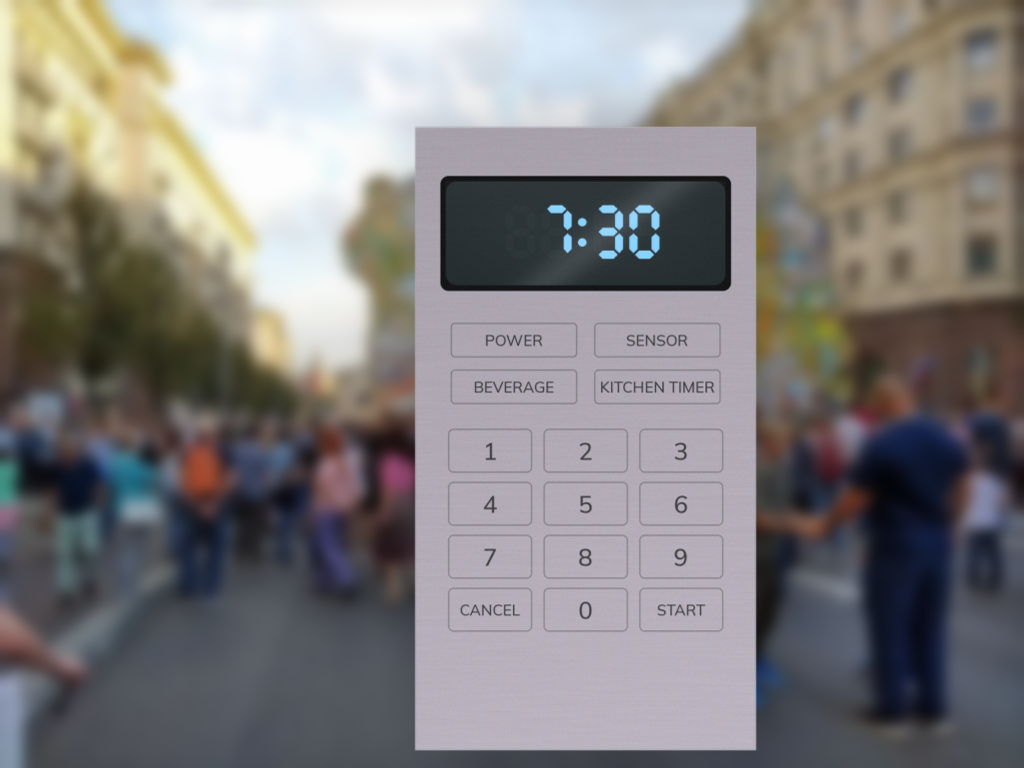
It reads **7:30**
